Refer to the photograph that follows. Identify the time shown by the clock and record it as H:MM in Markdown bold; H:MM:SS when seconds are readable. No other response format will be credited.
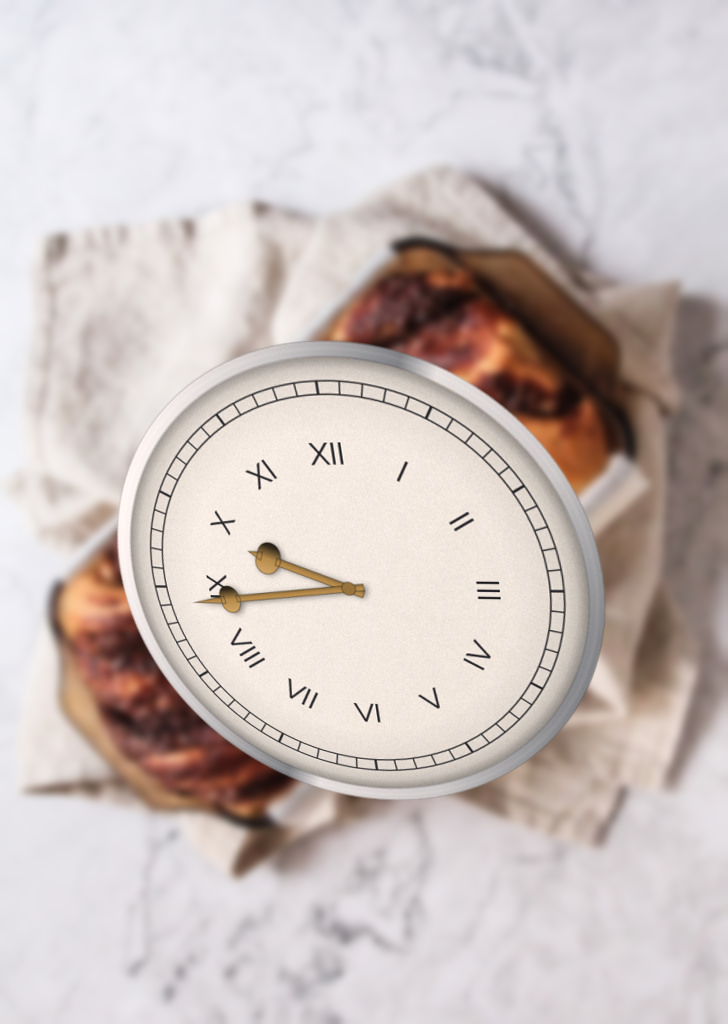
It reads **9:44**
